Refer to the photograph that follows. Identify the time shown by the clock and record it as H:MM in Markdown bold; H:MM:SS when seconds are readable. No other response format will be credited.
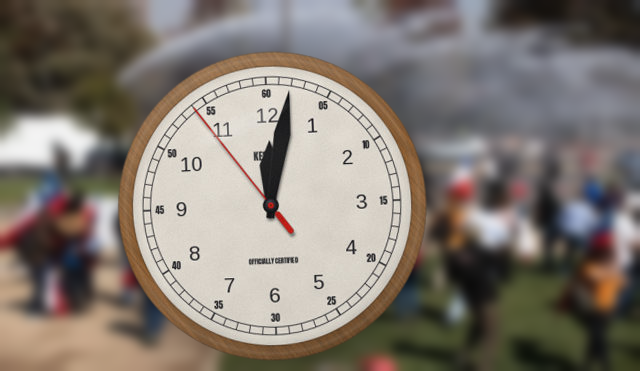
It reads **12:01:54**
